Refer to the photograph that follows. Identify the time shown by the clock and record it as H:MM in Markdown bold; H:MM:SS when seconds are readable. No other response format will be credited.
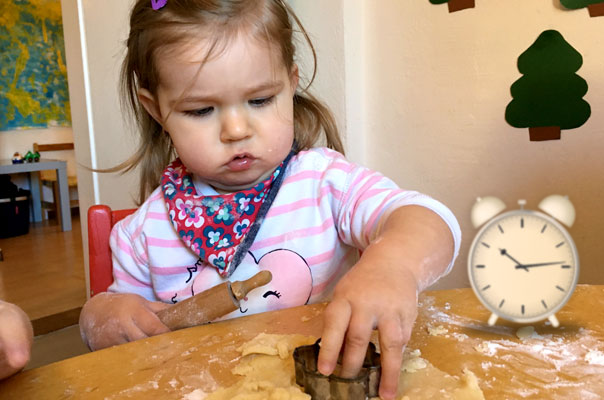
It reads **10:14**
